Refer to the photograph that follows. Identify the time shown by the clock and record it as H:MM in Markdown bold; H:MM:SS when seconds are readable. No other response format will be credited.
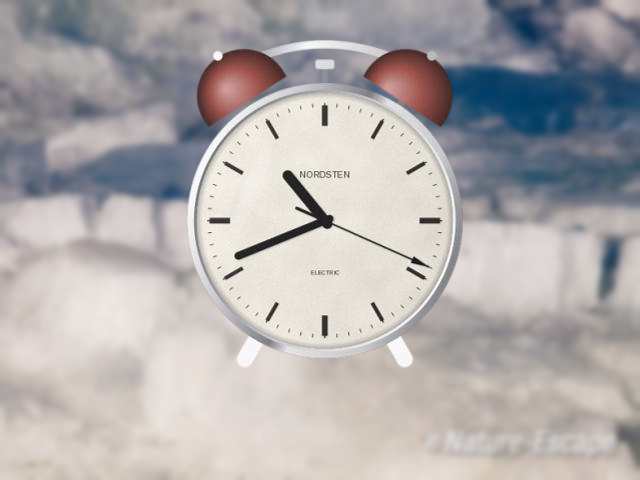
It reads **10:41:19**
